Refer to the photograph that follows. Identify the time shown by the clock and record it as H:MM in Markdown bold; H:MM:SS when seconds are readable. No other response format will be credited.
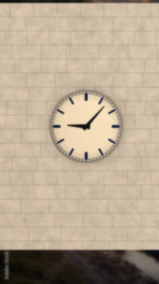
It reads **9:07**
